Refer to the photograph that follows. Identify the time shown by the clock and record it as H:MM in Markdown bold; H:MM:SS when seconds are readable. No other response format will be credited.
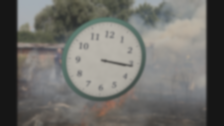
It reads **3:16**
